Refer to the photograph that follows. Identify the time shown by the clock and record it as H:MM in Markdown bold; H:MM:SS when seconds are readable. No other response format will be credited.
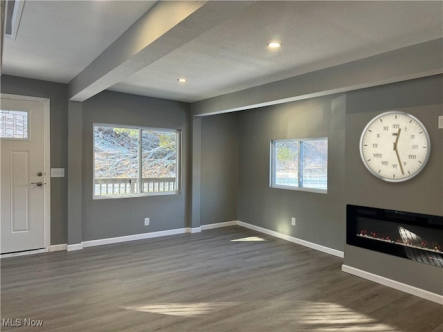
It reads **12:27**
